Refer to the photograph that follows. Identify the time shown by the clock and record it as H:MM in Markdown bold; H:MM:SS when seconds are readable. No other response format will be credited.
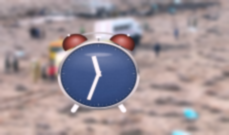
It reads **11:33**
